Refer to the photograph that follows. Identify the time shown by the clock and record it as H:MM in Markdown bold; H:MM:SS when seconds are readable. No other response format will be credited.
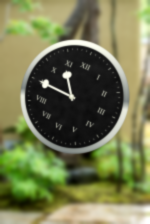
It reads **10:45**
